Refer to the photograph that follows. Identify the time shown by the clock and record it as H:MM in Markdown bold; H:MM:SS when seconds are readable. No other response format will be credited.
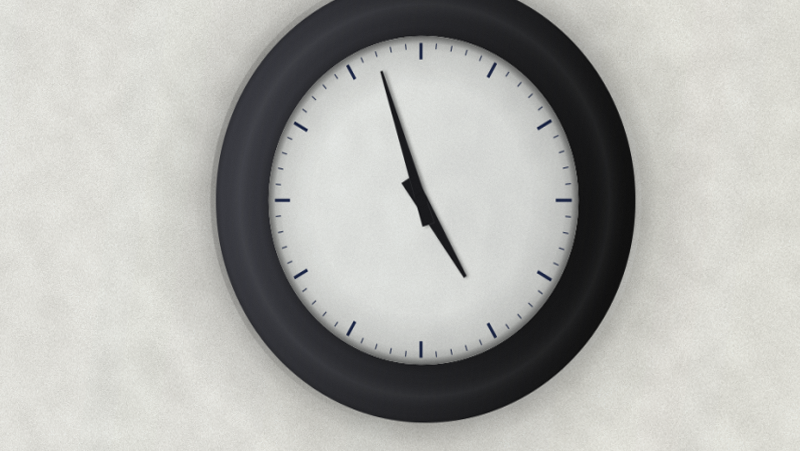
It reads **4:57**
